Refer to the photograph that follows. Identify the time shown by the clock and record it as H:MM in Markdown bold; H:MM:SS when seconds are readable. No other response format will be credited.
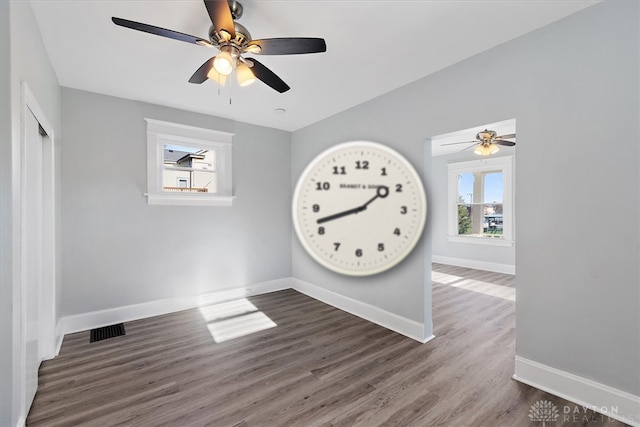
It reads **1:42**
